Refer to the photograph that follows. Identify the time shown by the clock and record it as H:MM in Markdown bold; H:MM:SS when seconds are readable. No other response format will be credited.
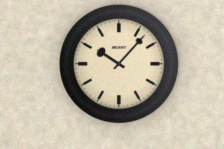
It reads **10:07**
